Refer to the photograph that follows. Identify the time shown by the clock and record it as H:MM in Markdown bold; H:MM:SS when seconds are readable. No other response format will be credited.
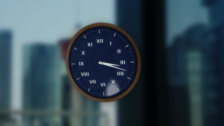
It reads **3:18**
